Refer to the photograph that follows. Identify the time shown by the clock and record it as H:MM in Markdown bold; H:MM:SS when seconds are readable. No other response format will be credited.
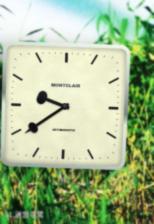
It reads **9:39**
